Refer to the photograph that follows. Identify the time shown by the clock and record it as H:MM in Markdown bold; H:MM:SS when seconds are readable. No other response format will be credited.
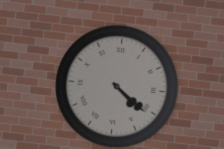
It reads **4:21**
